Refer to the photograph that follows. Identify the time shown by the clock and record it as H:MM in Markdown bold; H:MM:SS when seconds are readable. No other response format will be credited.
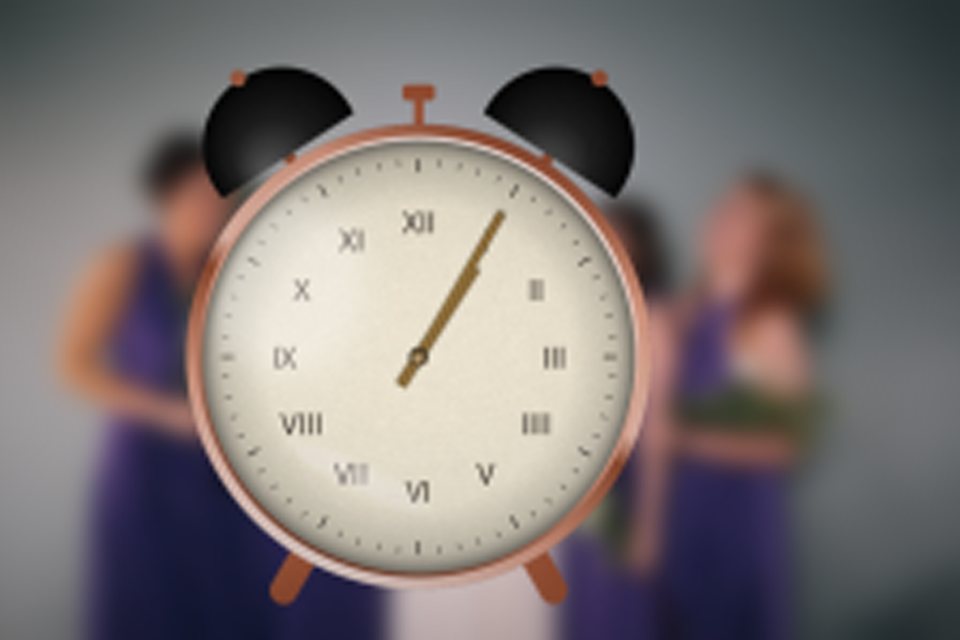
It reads **1:05**
